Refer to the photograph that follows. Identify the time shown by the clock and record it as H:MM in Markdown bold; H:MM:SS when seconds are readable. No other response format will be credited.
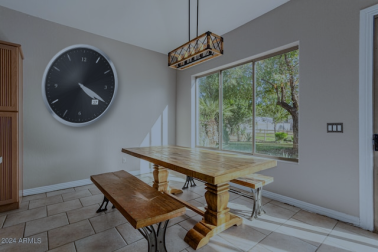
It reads **4:20**
